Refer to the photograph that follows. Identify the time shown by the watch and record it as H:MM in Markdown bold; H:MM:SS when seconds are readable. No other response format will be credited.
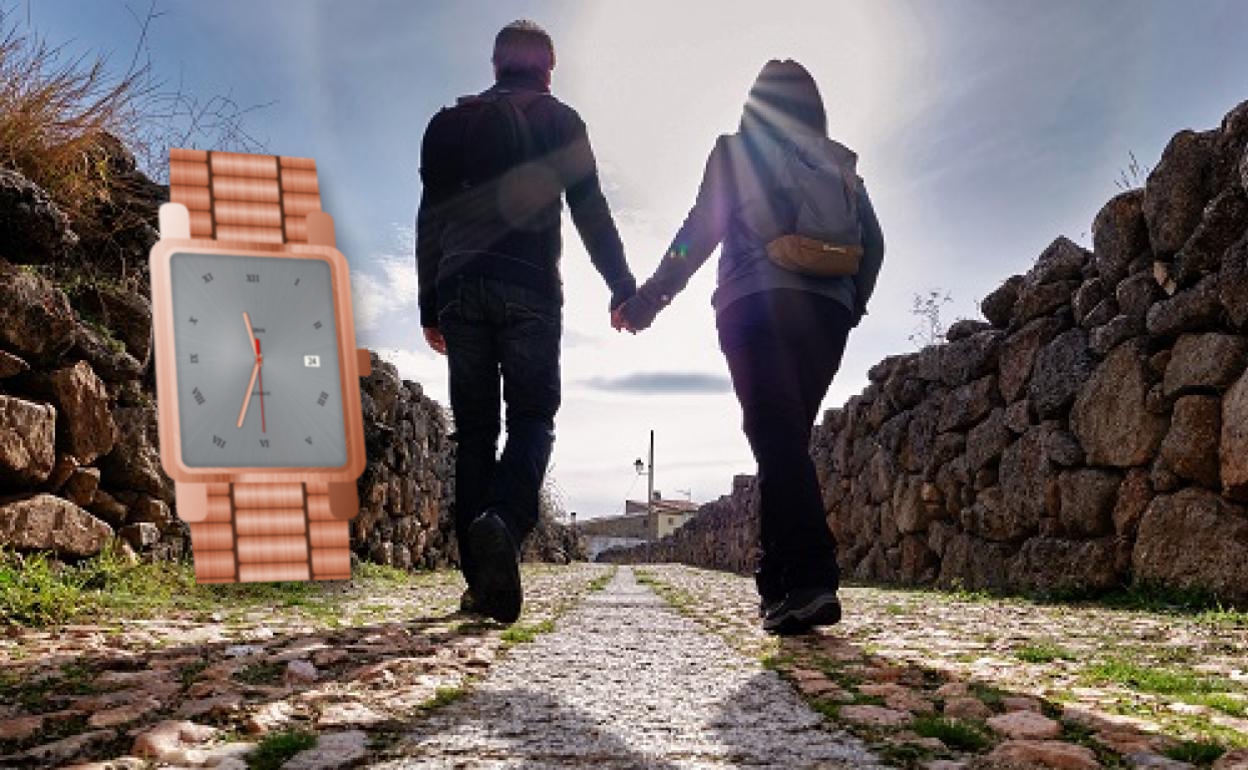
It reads **11:33:30**
